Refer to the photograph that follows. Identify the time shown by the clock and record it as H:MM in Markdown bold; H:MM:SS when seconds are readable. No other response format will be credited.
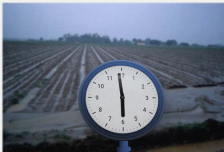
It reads **5:59**
